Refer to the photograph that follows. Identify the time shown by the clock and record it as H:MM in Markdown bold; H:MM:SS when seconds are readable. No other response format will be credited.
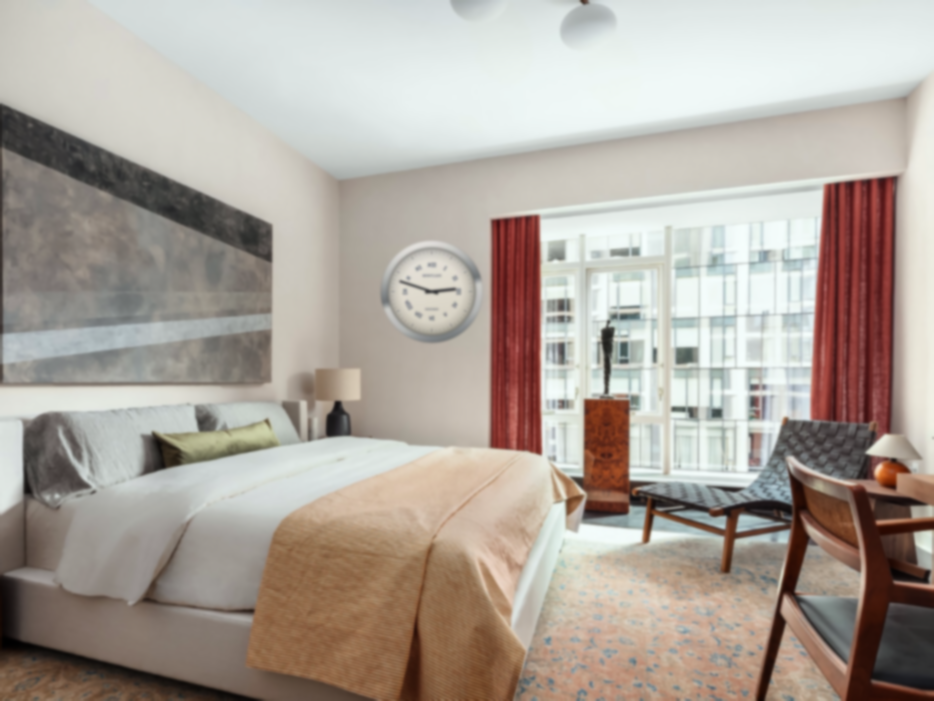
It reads **2:48**
